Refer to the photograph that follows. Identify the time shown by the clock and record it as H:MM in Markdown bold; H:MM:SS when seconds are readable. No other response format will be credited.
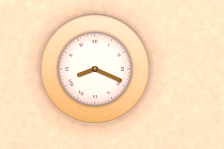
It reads **8:19**
